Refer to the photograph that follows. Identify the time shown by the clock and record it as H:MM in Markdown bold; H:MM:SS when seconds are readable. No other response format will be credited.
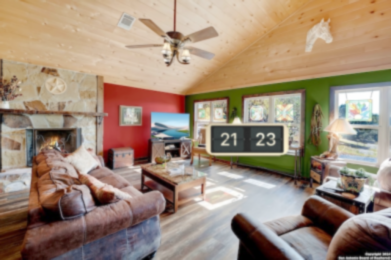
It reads **21:23**
